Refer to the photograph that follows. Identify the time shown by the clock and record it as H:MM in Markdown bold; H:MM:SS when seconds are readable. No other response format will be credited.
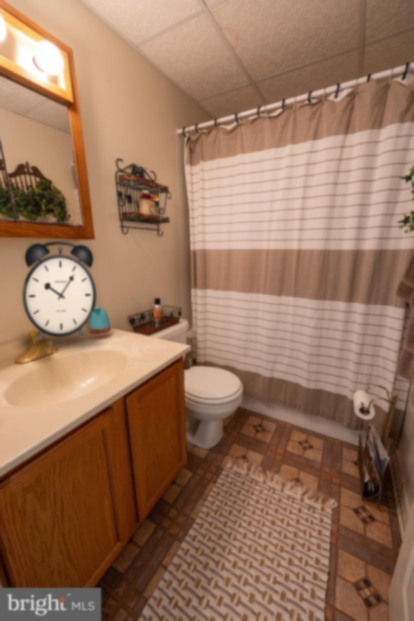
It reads **10:06**
